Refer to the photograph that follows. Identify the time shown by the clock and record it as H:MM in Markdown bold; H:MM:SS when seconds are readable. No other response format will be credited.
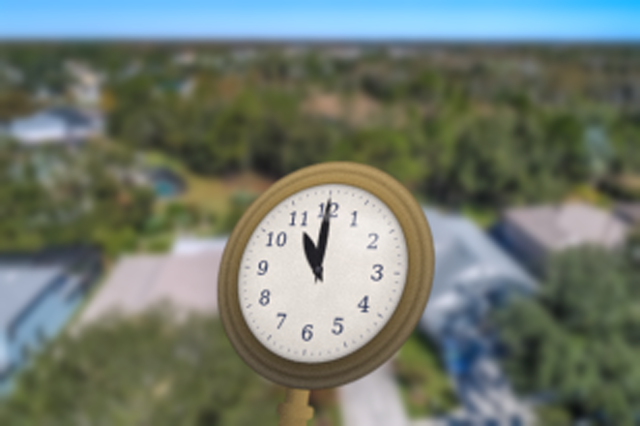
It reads **11:00**
